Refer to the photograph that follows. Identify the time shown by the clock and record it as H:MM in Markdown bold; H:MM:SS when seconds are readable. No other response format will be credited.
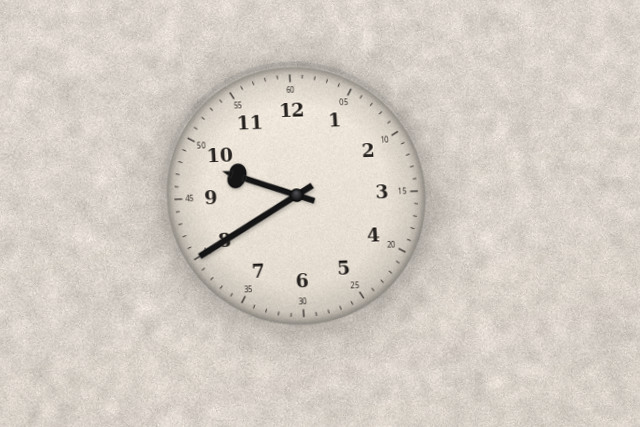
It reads **9:40**
